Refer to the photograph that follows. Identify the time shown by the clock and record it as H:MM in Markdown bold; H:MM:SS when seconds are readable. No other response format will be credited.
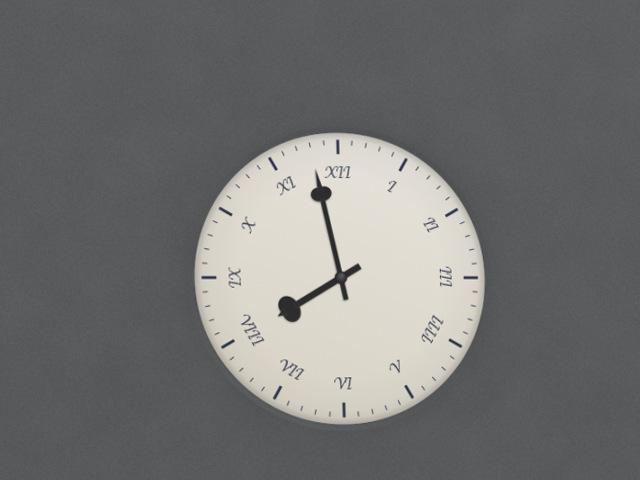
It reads **7:58**
